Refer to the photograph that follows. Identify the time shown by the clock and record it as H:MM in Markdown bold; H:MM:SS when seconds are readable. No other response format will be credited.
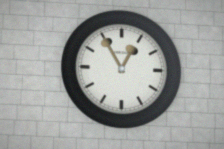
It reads **12:55**
